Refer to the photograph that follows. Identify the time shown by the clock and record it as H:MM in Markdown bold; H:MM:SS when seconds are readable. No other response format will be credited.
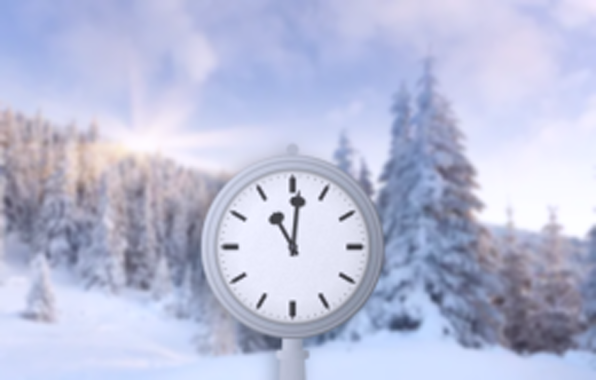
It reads **11:01**
